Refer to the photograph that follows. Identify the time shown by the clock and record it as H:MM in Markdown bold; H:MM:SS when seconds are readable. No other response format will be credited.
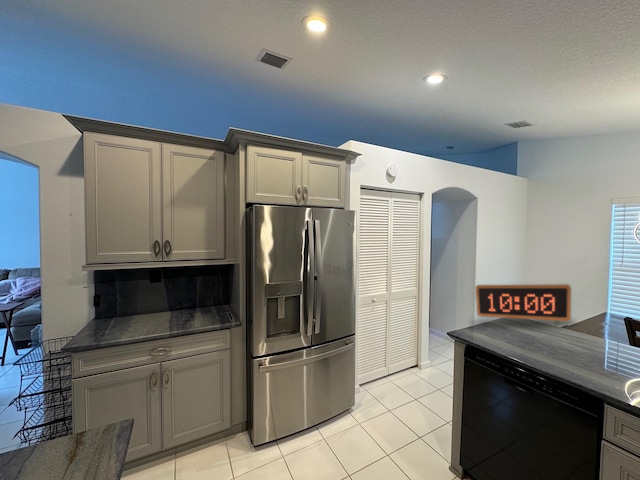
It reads **10:00**
